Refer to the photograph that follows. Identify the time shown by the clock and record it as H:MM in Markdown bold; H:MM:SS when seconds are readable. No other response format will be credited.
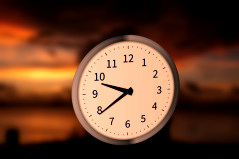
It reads **9:39**
